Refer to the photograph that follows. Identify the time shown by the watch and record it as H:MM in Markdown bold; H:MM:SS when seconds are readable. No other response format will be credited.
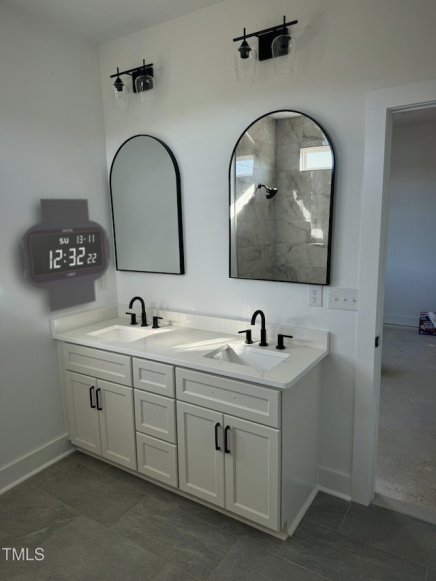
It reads **12:32:22**
